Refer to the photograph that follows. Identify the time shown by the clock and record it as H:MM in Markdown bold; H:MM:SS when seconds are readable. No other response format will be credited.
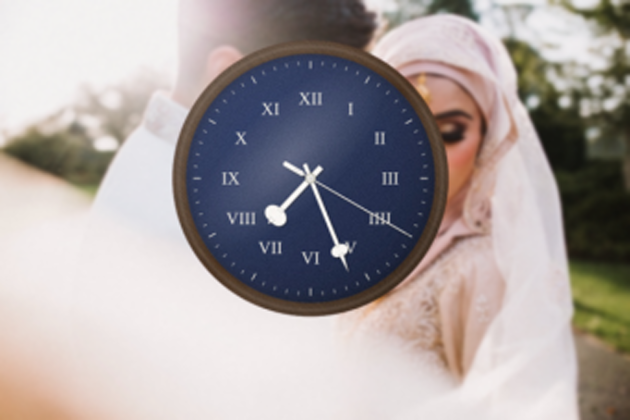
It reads **7:26:20**
